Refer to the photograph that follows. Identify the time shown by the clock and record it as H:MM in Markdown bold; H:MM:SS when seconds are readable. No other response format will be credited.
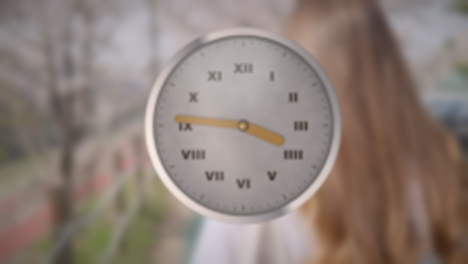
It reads **3:46**
